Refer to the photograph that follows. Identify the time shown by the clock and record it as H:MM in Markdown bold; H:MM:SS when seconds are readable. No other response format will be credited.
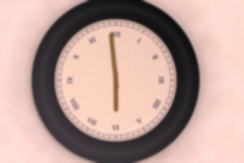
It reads **5:59**
